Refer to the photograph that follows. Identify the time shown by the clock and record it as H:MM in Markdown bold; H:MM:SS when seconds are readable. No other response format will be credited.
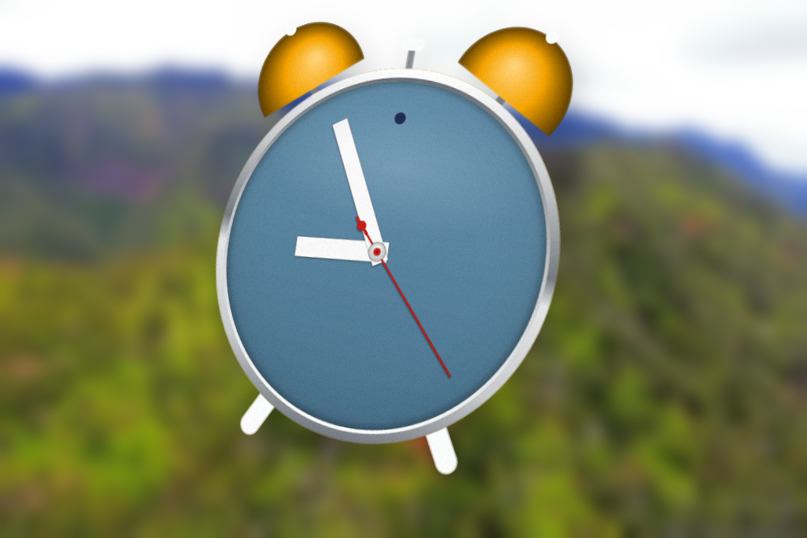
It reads **8:55:23**
